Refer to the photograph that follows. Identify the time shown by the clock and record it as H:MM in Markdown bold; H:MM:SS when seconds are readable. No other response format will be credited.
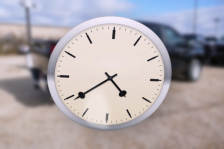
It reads **4:39**
